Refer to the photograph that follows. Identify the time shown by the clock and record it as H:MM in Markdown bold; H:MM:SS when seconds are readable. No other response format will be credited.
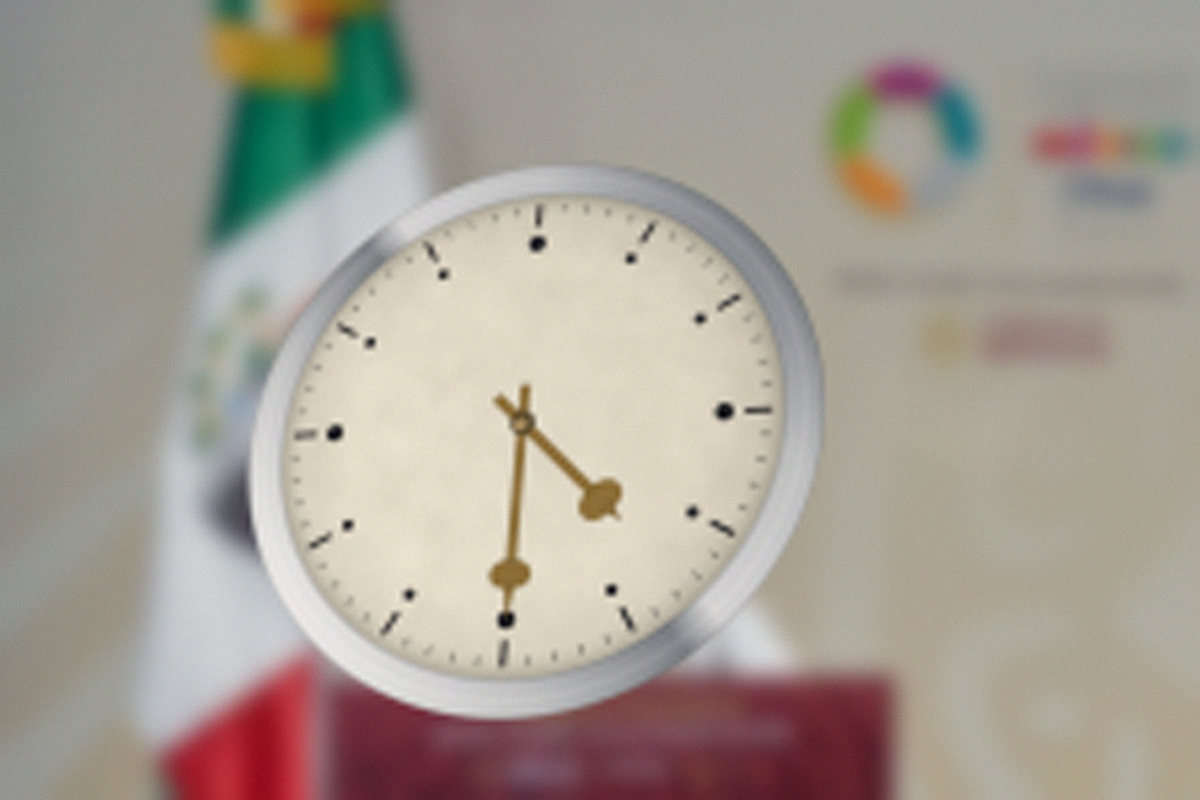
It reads **4:30**
